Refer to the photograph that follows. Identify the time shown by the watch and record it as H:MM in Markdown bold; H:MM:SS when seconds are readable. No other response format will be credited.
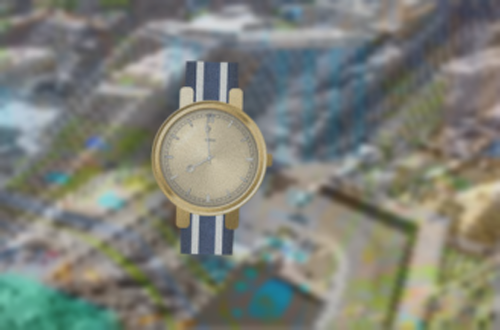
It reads **7:59**
